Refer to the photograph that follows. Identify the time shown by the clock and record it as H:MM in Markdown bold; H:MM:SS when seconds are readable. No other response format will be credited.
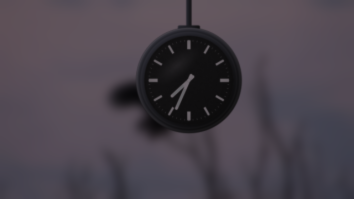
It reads **7:34**
